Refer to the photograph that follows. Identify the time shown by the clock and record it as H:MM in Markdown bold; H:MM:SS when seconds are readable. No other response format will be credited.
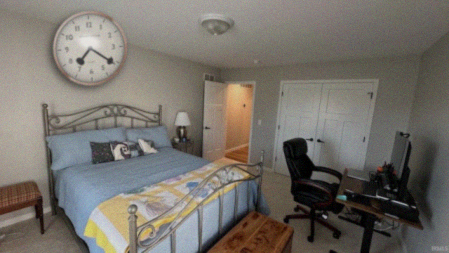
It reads **7:21**
